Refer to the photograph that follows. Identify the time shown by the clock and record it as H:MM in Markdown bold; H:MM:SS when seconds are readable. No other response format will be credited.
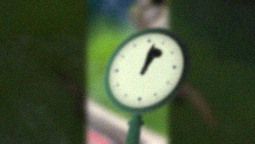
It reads **1:02**
